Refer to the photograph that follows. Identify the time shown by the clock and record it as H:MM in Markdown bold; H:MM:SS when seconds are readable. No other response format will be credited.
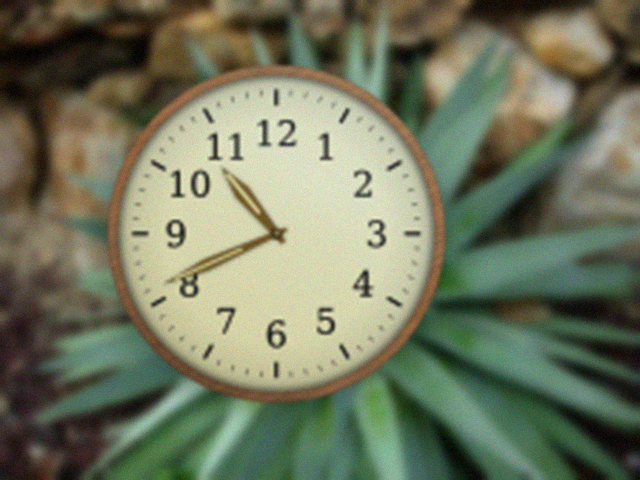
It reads **10:41**
